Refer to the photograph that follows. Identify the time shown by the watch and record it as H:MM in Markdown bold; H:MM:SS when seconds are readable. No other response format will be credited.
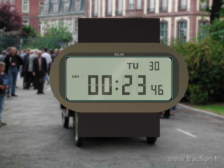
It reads **0:23:46**
